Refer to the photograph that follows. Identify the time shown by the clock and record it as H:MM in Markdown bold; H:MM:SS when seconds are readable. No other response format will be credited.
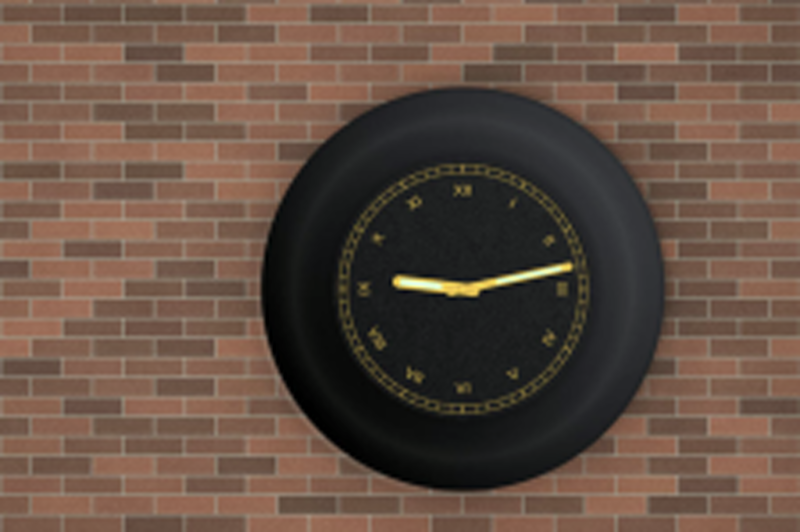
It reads **9:13**
